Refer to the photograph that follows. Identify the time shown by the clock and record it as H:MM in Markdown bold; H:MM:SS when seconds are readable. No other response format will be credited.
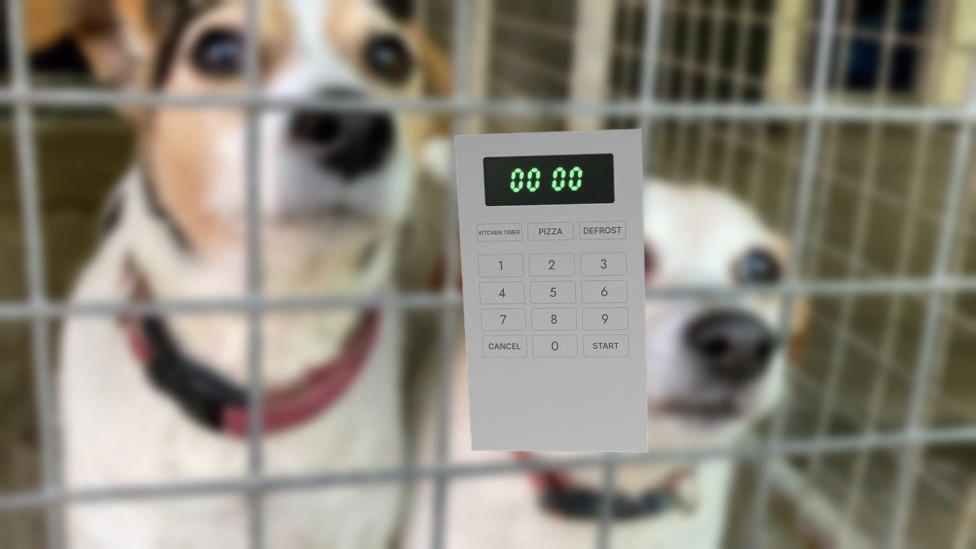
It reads **0:00**
